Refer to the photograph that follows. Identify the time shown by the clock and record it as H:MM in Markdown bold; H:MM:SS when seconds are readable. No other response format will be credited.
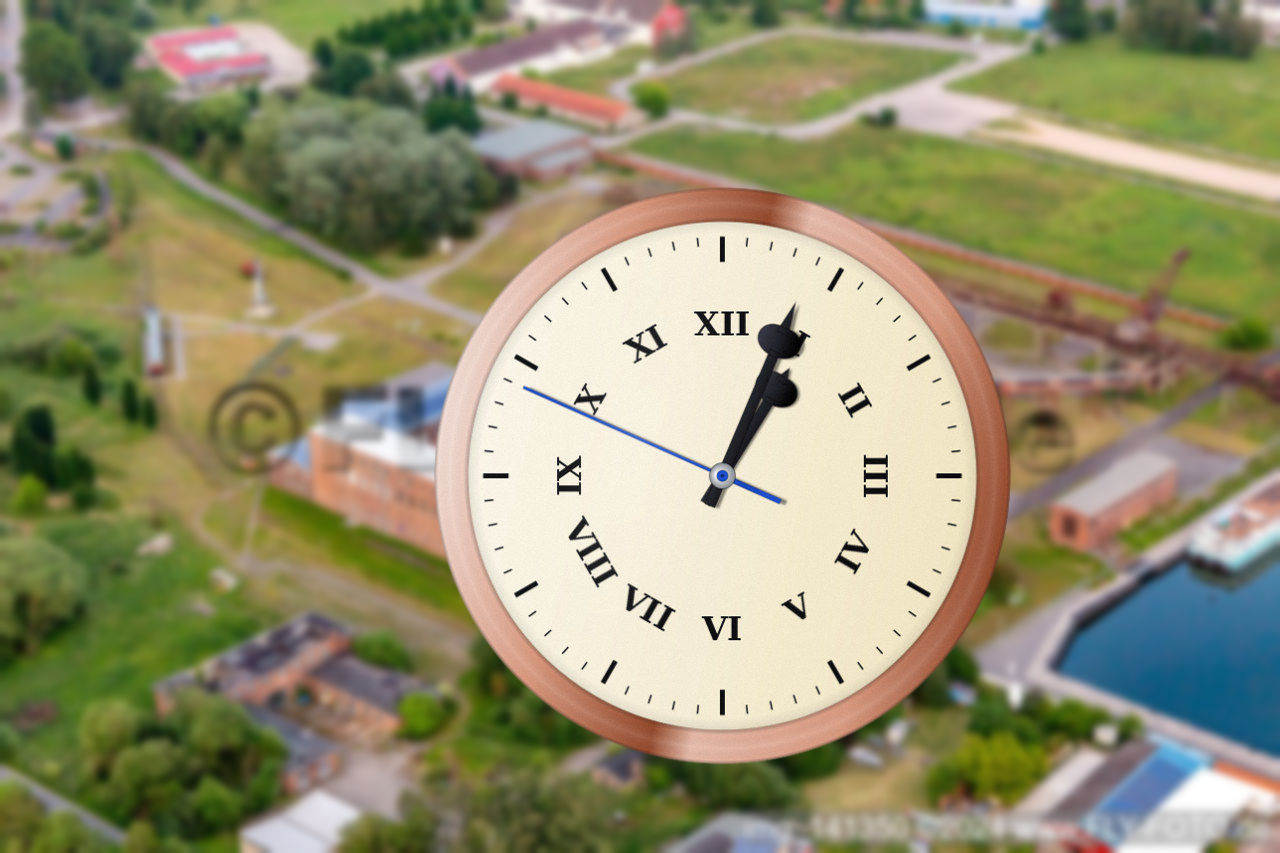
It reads **1:03:49**
